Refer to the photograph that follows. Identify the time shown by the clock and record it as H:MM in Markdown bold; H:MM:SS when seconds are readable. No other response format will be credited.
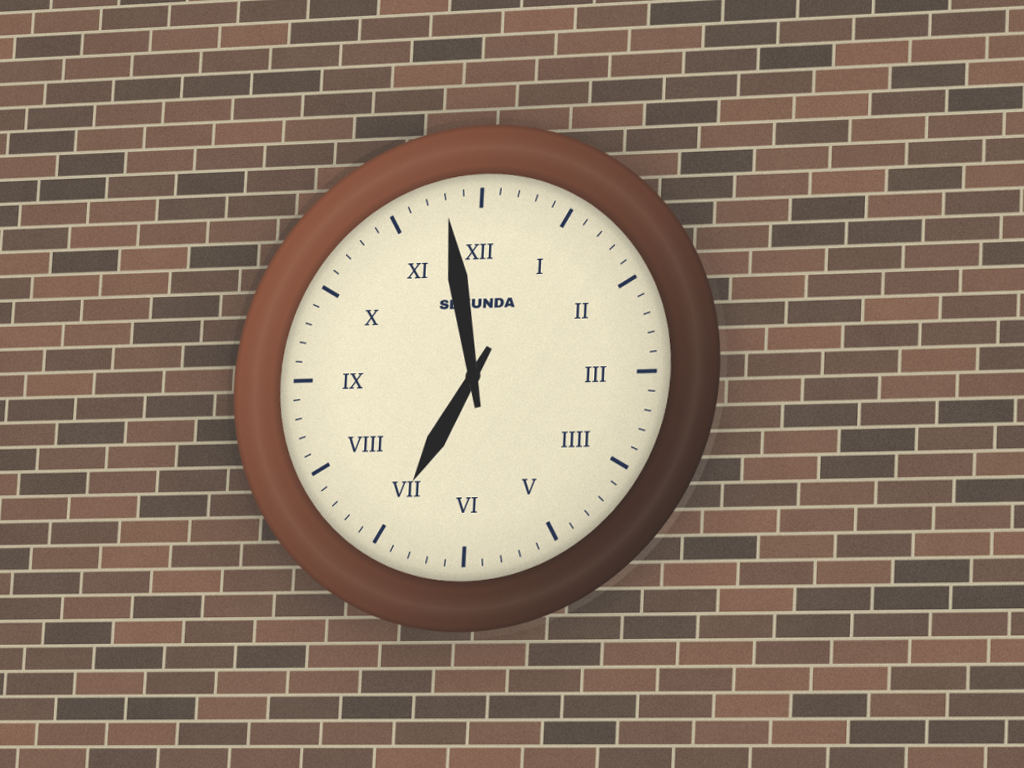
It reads **6:58**
